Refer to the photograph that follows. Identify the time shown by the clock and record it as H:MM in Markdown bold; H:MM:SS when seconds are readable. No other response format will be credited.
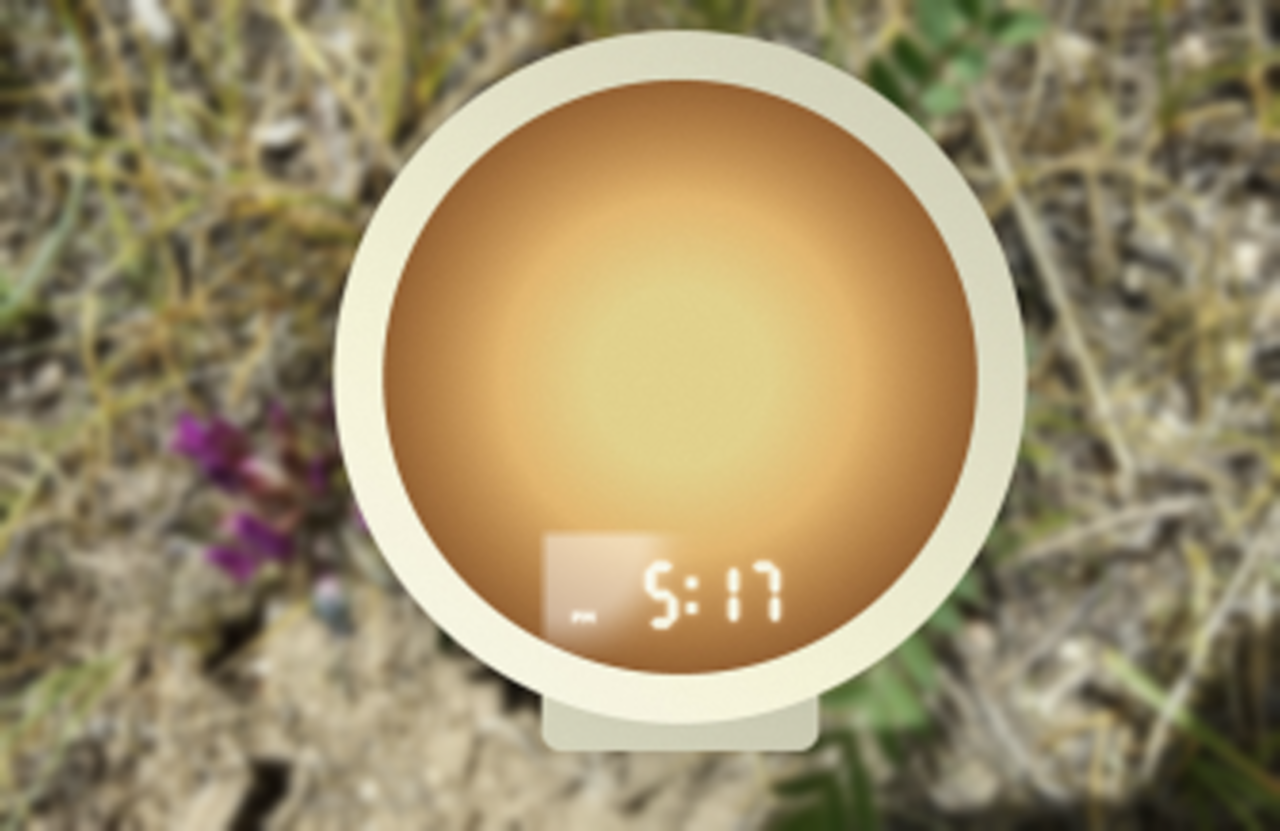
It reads **5:17**
